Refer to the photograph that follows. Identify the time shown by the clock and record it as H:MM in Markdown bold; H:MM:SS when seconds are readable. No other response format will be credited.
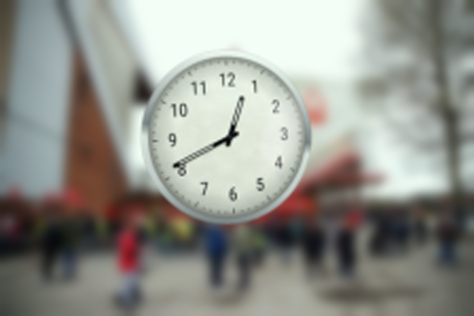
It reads **12:41**
